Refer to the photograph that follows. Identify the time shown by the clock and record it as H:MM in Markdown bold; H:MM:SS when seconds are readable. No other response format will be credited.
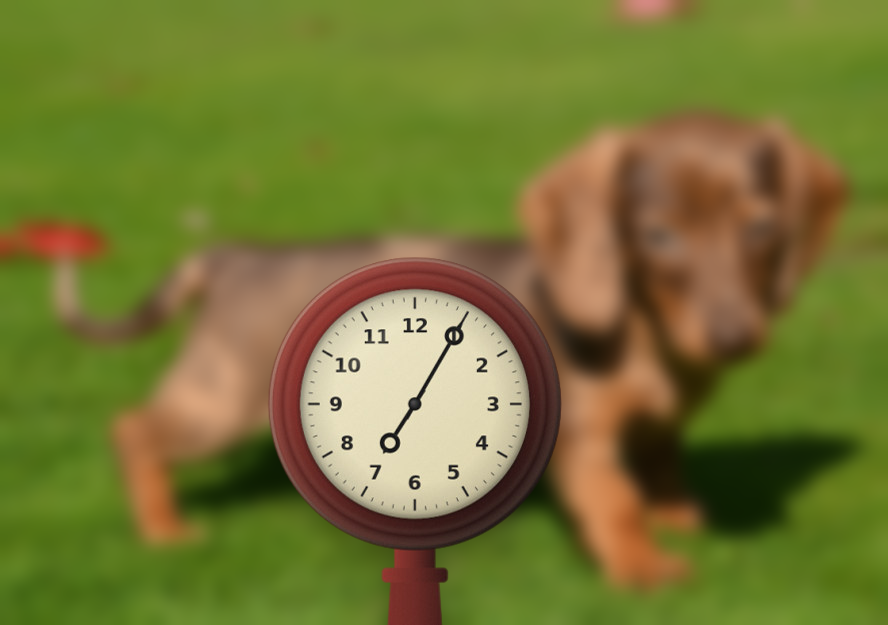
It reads **7:05**
